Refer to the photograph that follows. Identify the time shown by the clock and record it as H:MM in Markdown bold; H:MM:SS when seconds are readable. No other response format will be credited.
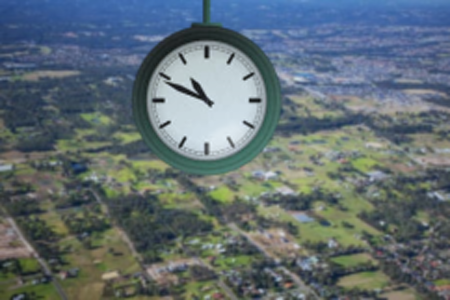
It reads **10:49**
